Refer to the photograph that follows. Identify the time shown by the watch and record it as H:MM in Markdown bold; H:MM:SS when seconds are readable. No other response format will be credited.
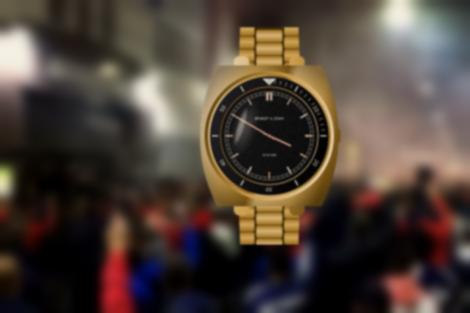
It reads **3:50**
